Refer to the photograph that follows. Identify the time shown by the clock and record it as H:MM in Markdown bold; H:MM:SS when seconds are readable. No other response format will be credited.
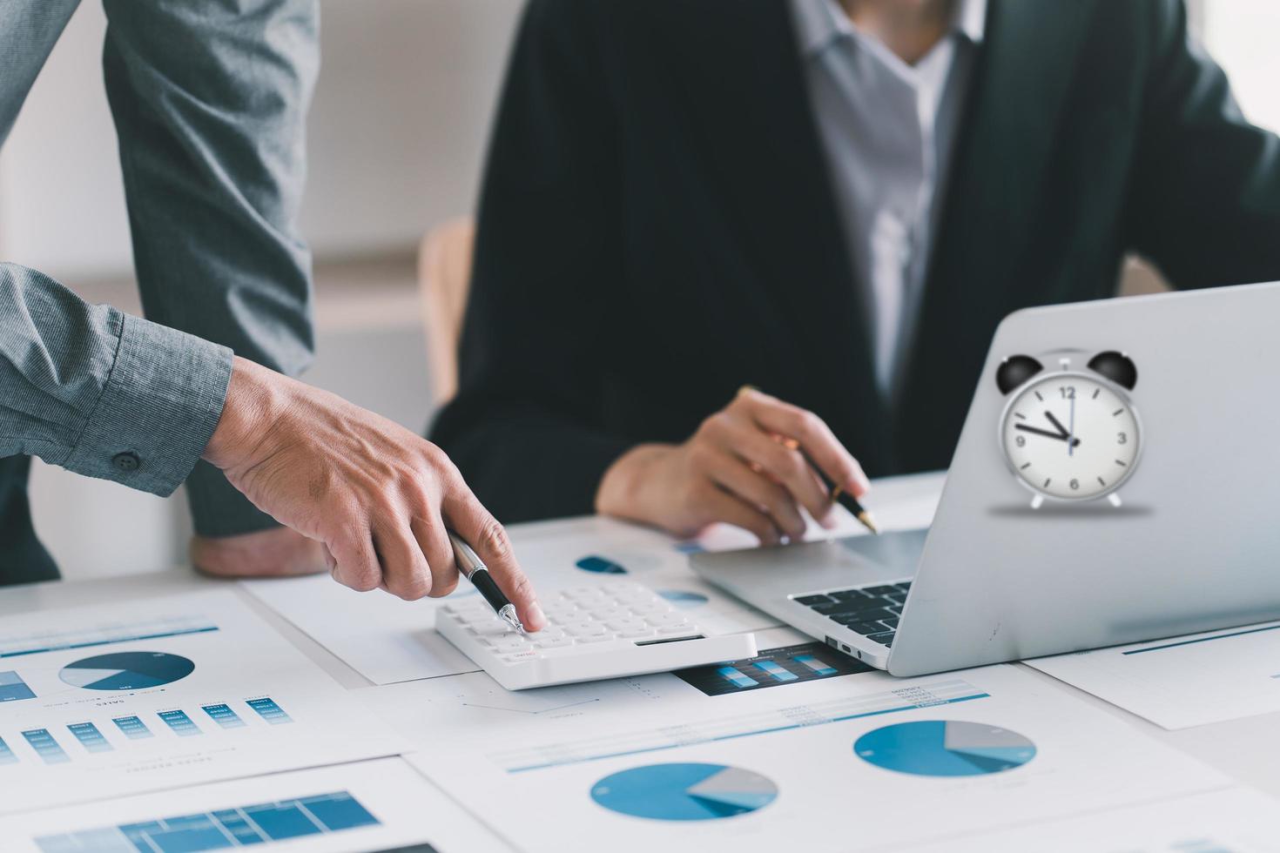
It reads **10:48:01**
